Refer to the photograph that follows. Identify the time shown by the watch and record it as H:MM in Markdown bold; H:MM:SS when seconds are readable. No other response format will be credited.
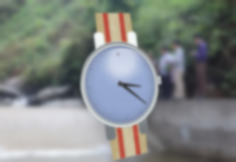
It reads **3:22**
